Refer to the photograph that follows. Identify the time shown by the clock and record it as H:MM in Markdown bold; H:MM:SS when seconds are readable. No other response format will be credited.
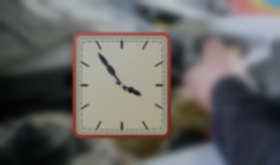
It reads **3:54**
